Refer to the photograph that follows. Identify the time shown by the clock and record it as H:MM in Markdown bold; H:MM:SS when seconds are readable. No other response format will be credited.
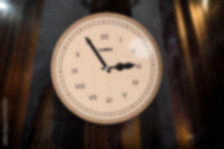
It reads **2:55**
